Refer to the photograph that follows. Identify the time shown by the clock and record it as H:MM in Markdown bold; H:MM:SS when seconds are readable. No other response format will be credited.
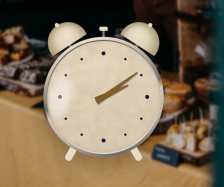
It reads **2:09**
